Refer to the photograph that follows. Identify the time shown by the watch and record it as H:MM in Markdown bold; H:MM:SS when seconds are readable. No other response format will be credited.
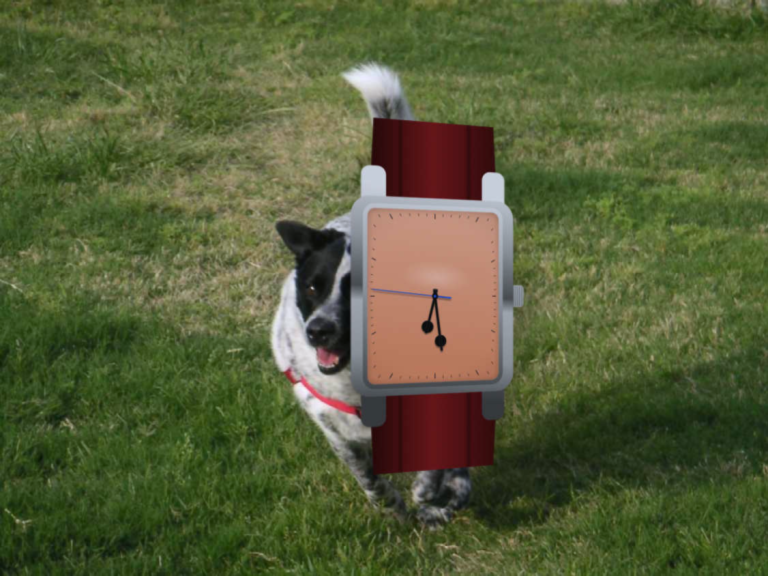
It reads **6:28:46**
